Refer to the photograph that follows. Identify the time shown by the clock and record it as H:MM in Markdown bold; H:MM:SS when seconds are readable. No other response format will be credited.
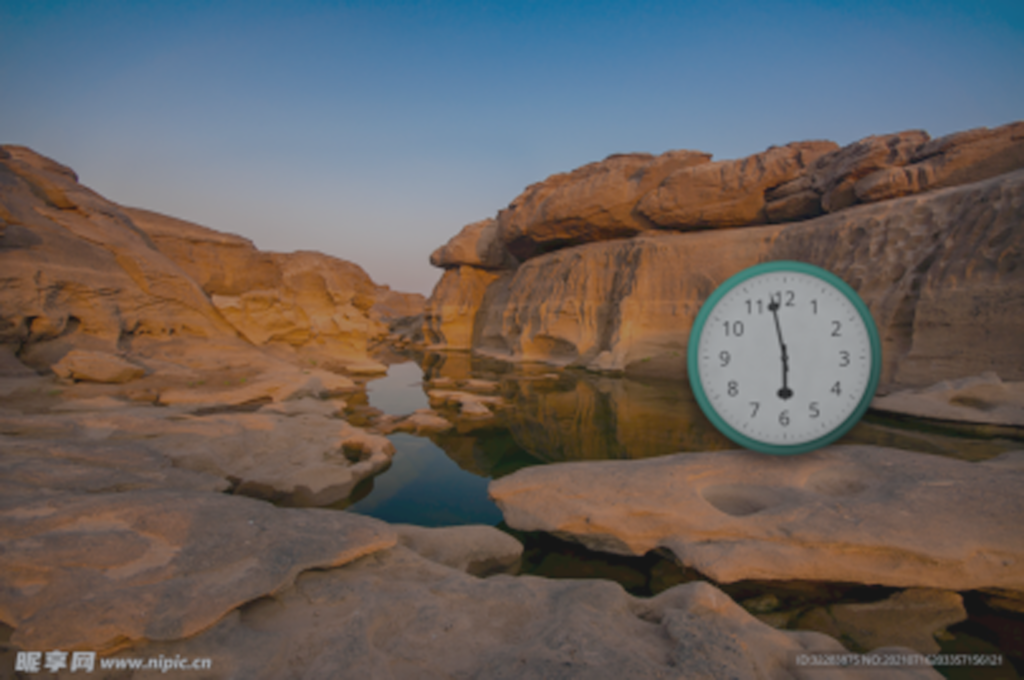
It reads **5:58**
